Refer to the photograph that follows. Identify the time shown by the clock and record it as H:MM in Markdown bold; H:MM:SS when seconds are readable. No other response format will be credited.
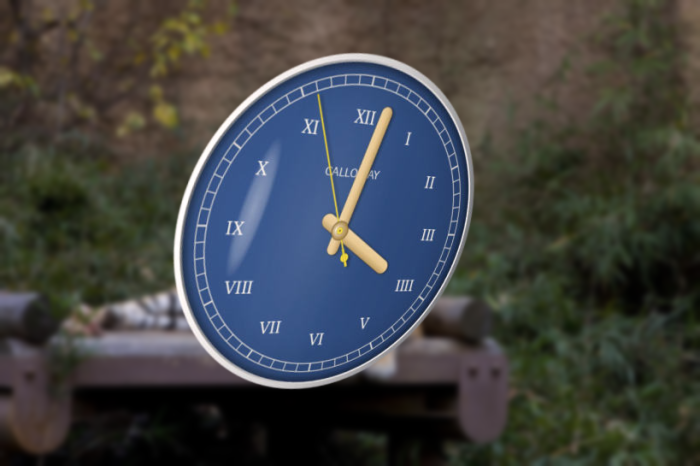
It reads **4:01:56**
